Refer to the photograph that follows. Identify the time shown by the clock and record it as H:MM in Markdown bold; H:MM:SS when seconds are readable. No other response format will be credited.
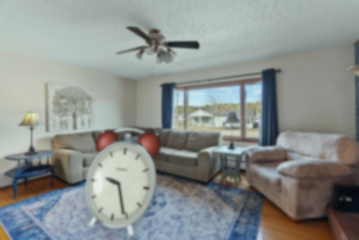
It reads **9:26**
